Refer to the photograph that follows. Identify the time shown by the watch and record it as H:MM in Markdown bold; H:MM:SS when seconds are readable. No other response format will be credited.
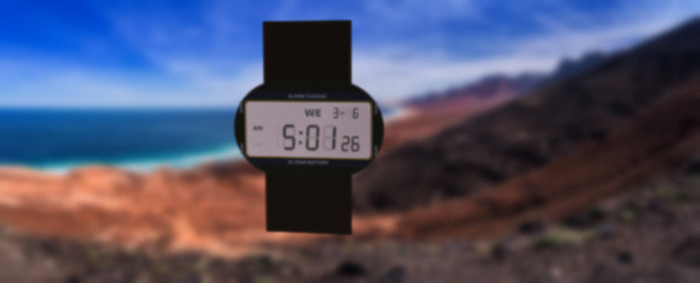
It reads **5:01:26**
